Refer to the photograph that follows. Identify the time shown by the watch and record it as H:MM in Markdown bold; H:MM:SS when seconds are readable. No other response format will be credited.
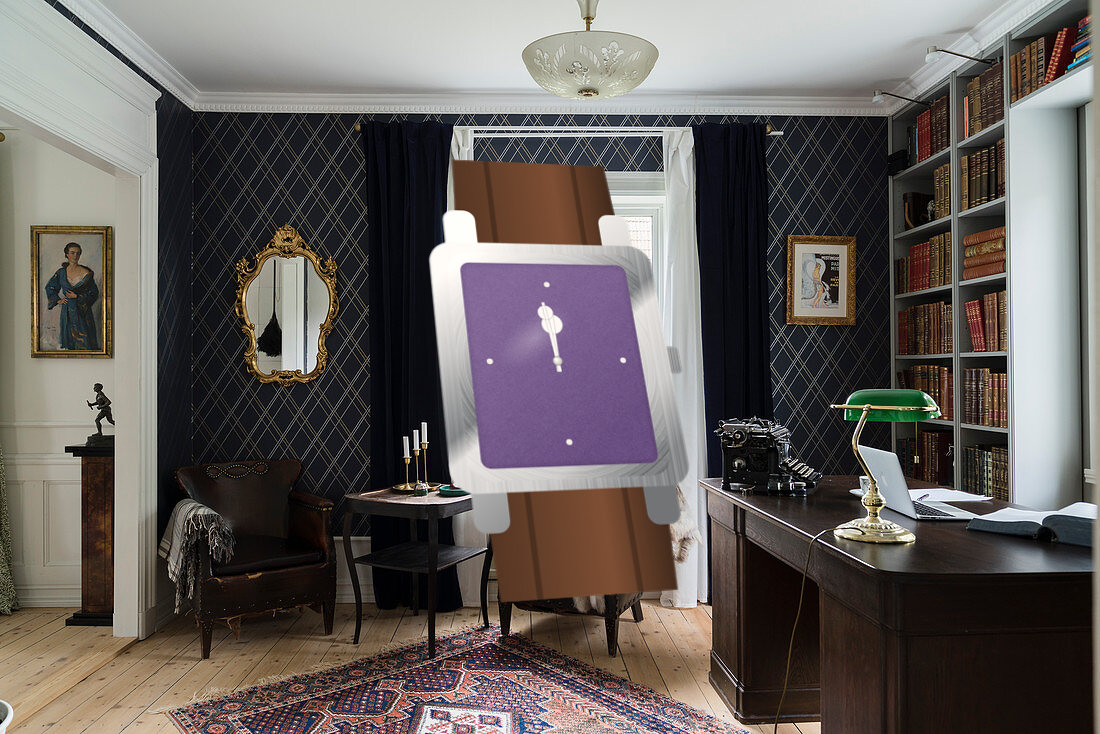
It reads **11:59**
